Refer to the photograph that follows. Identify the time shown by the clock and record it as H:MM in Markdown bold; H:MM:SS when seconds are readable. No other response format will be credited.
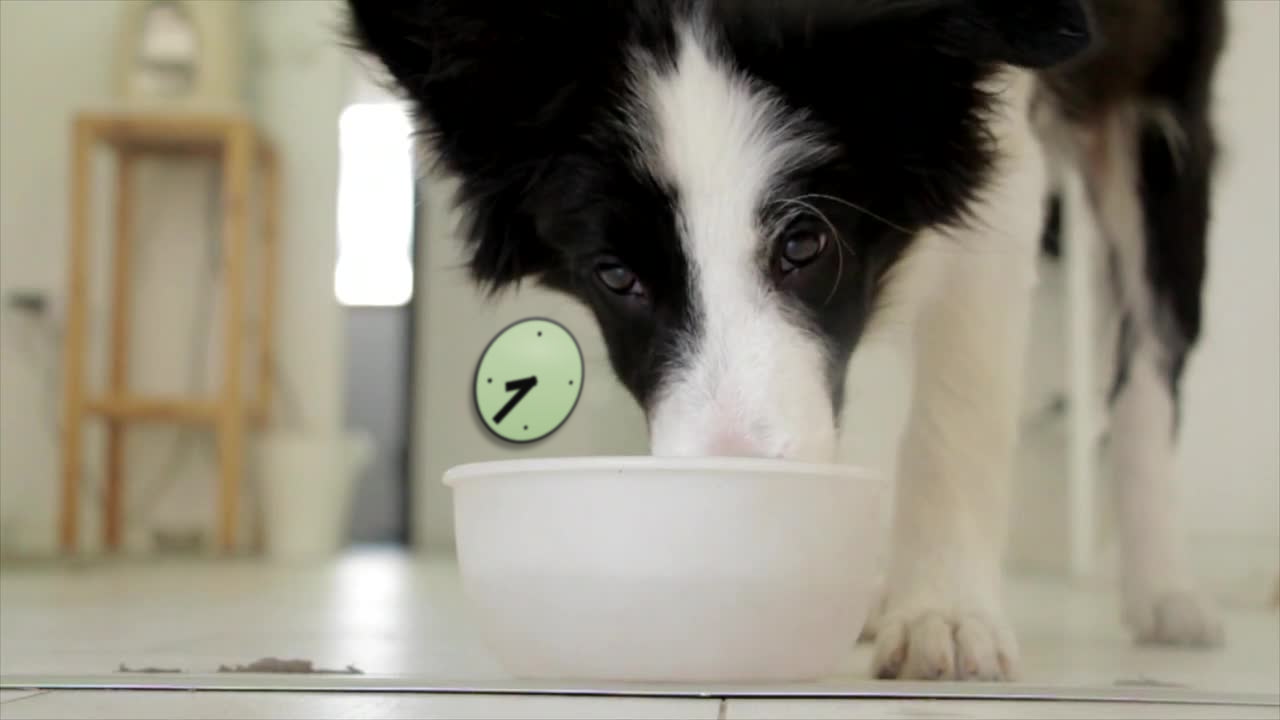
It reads **8:37**
